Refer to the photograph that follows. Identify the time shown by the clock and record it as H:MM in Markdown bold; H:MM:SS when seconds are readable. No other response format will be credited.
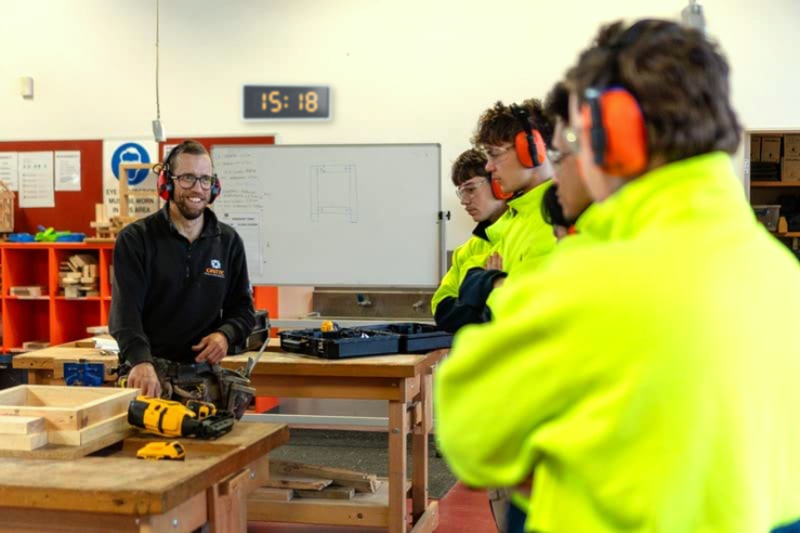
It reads **15:18**
